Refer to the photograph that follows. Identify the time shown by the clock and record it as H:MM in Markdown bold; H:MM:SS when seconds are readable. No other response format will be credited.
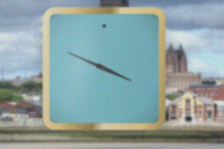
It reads **3:49**
